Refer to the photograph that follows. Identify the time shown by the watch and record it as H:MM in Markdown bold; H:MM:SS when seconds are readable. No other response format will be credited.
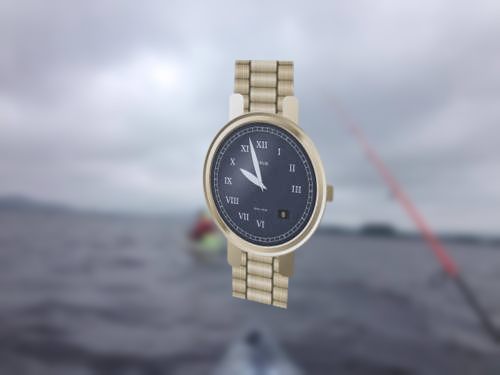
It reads **9:57**
